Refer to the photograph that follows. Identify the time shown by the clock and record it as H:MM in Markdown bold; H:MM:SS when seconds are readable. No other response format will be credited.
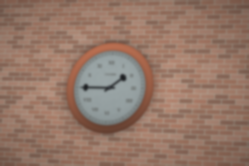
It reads **1:45**
